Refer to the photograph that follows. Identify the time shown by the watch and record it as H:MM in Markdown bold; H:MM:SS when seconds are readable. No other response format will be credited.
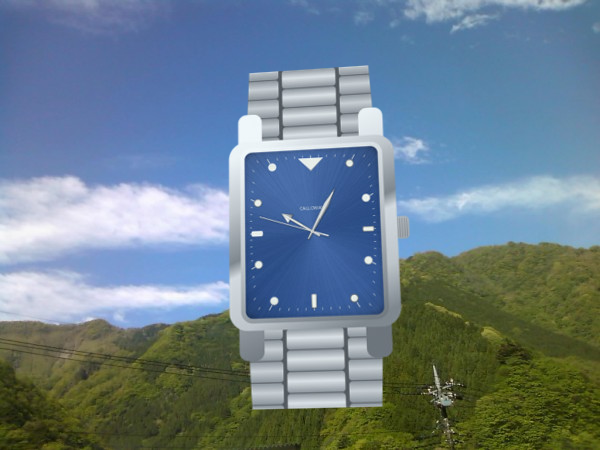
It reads **10:04:48**
